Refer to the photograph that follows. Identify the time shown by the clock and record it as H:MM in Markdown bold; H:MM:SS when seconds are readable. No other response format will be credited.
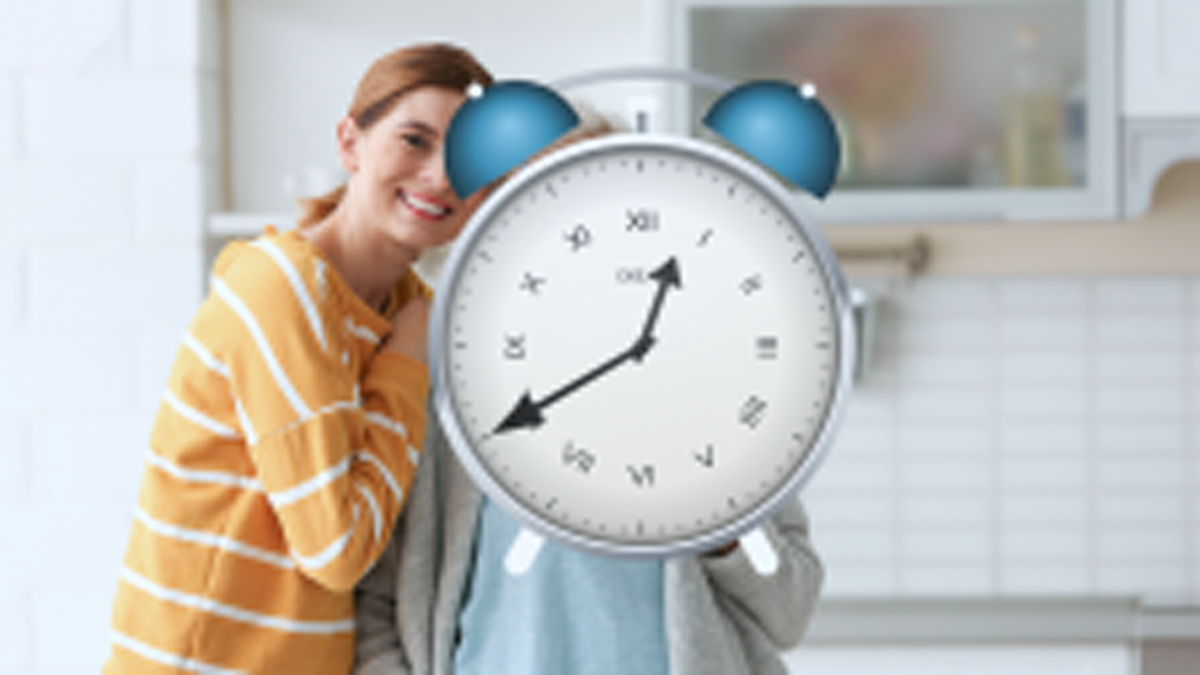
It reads **12:40**
